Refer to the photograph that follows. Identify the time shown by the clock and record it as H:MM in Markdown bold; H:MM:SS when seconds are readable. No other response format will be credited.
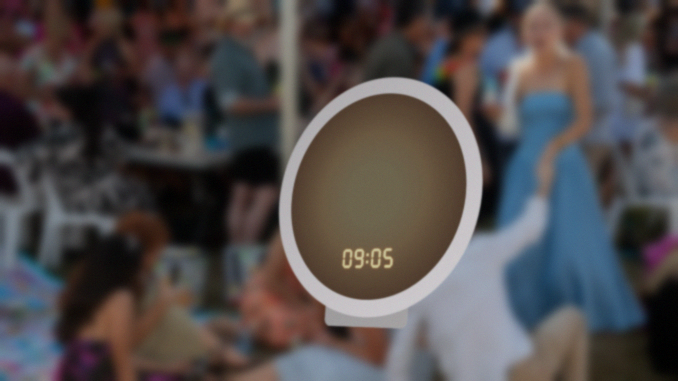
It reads **9:05**
